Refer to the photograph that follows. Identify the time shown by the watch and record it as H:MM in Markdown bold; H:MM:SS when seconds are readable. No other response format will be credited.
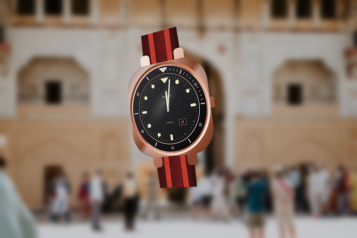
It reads **12:02**
